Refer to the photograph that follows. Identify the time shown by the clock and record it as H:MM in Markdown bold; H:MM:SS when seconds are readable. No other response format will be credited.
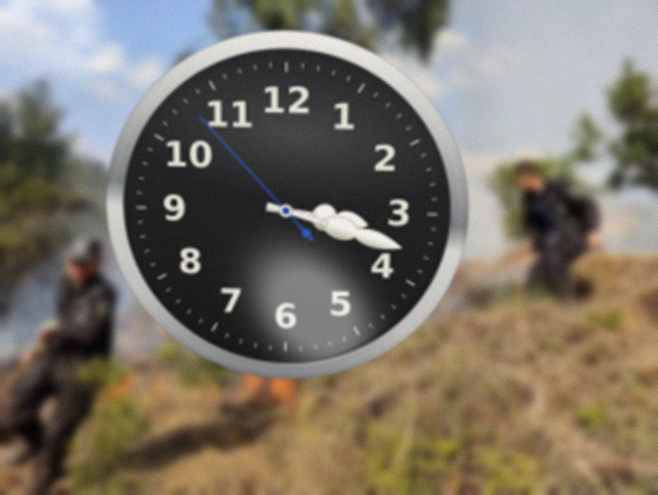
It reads **3:17:53**
